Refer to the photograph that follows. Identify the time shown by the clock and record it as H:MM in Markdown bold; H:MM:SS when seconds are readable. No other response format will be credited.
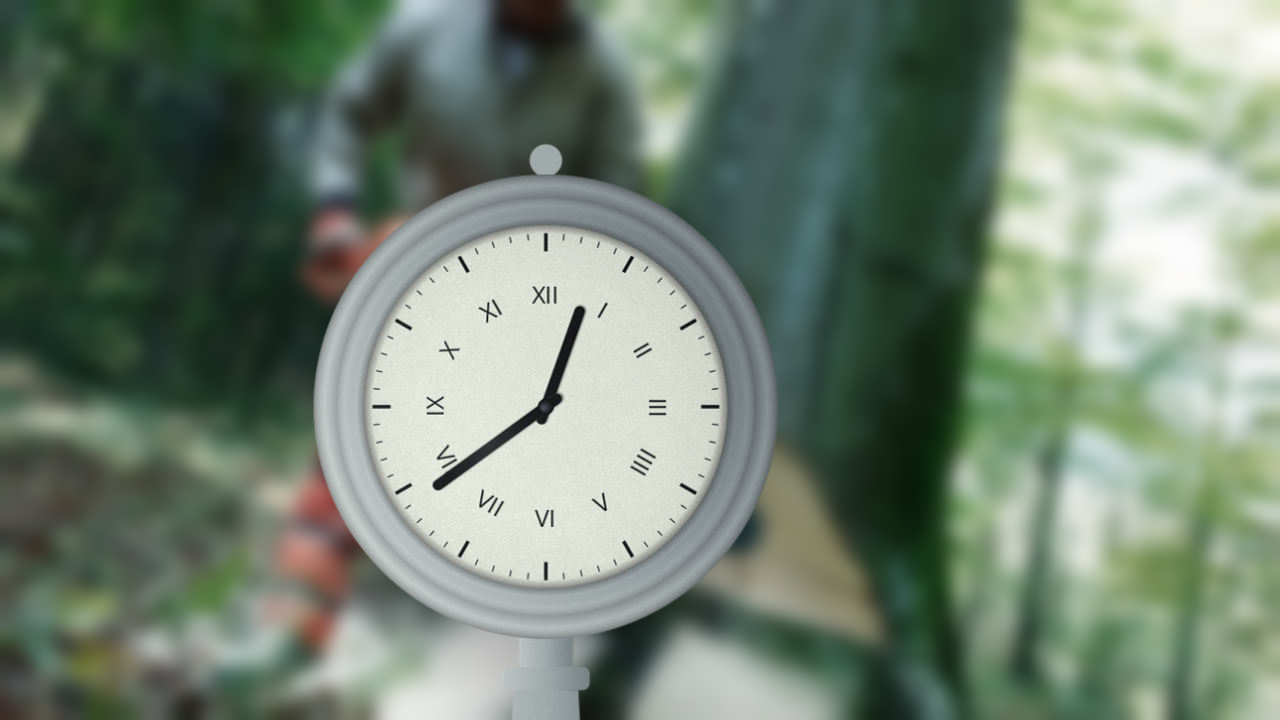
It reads **12:39**
